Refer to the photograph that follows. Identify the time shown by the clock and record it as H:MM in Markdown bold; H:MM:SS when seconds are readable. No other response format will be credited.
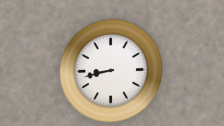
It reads **8:43**
